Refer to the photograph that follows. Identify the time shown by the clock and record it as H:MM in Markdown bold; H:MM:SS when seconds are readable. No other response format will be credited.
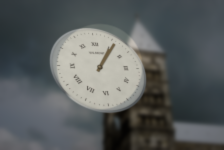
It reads **1:06**
